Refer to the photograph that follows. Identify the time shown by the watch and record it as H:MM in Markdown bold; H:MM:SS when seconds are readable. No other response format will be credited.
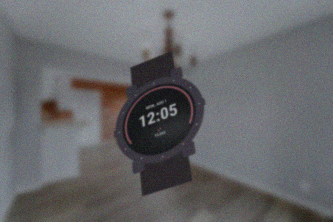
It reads **12:05**
